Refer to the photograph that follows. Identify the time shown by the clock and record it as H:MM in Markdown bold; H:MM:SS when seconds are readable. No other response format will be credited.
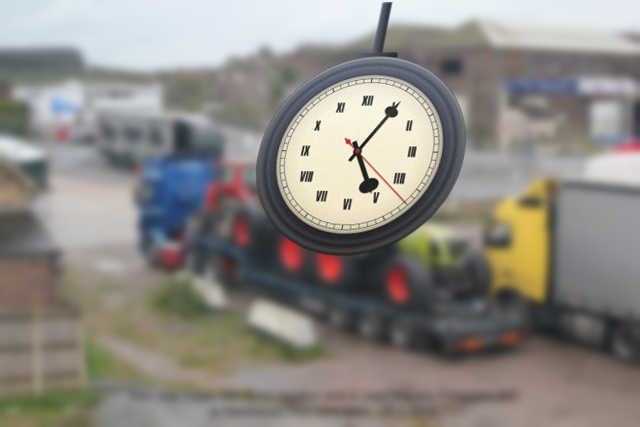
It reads **5:05:22**
